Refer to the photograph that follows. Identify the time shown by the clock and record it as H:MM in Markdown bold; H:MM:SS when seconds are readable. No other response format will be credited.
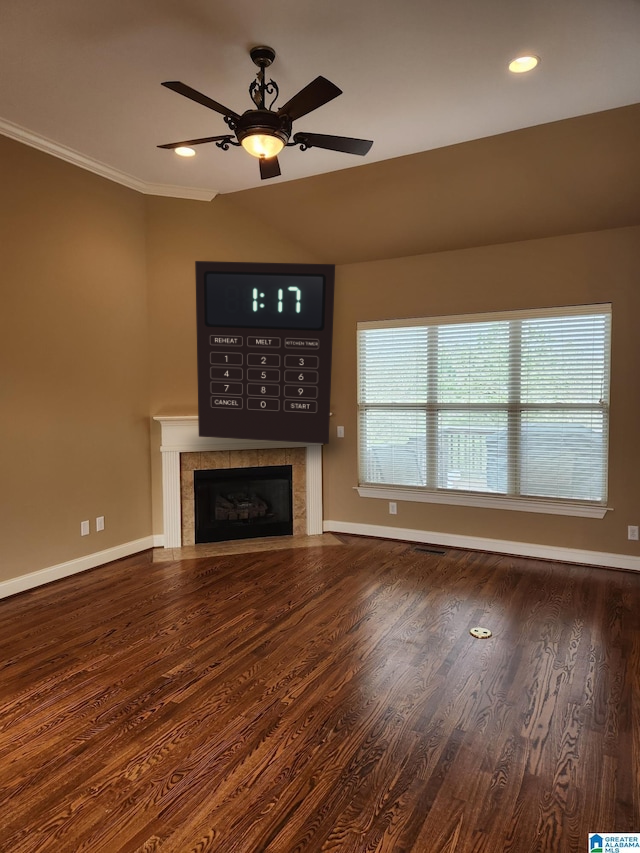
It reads **1:17**
